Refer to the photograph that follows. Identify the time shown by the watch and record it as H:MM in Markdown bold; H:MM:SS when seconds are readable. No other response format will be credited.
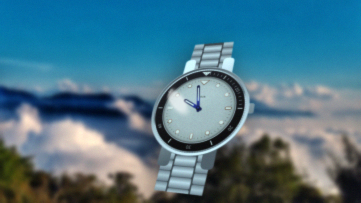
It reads **9:58**
